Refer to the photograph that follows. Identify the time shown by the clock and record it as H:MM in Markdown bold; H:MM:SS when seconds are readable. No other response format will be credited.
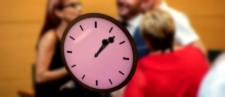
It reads **1:07**
